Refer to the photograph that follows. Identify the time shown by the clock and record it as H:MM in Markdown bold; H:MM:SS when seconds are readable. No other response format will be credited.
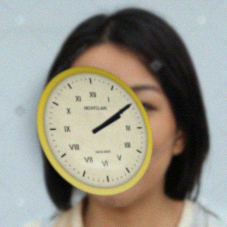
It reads **2:10**
